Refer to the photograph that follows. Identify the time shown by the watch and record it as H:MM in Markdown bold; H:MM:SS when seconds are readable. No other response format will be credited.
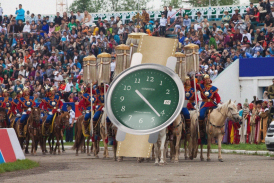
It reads **10:22**
